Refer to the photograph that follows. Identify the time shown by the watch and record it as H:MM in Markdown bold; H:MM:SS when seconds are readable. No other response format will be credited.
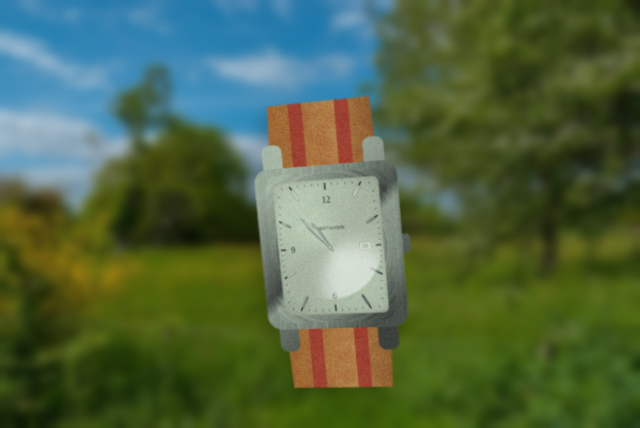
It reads **10:53**
